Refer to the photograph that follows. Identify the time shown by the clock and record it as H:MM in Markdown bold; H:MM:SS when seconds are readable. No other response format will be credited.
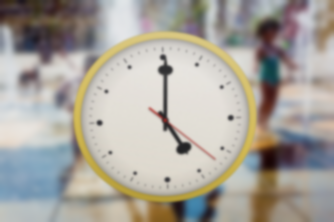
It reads **5:00:22**
